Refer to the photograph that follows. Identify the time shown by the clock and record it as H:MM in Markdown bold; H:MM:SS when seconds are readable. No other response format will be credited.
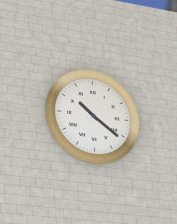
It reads **10:21**
